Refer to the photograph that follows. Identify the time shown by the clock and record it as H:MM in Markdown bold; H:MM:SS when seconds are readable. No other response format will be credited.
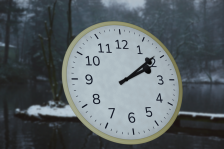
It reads **2:09**
